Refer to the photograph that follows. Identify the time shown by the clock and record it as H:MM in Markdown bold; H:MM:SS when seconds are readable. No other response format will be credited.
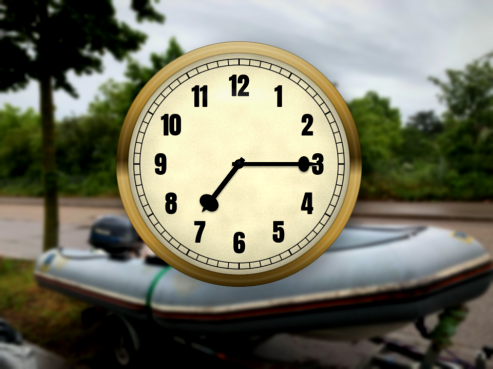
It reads **7:15**
